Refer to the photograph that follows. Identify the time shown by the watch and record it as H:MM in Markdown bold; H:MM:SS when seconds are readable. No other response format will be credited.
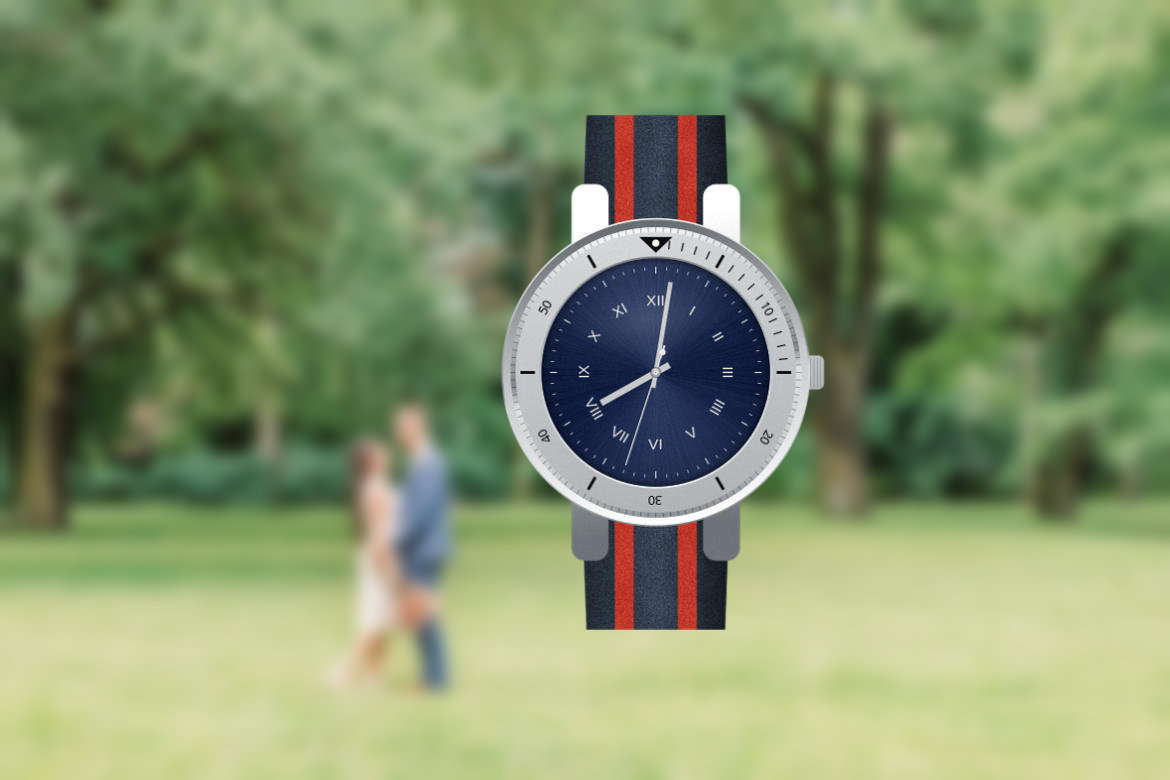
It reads **8:01:33**
